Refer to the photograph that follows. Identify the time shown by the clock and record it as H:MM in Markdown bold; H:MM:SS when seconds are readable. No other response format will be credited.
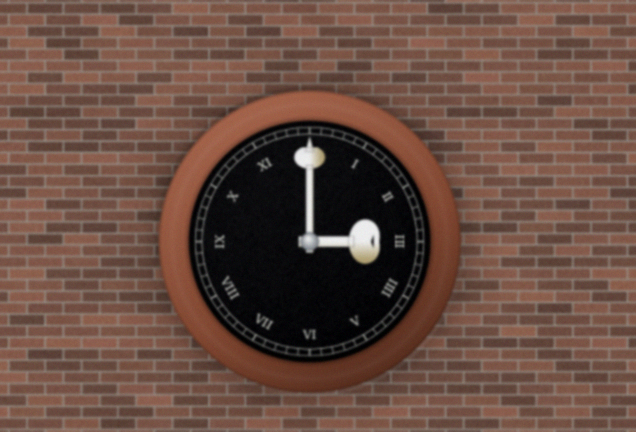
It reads **3:00**
